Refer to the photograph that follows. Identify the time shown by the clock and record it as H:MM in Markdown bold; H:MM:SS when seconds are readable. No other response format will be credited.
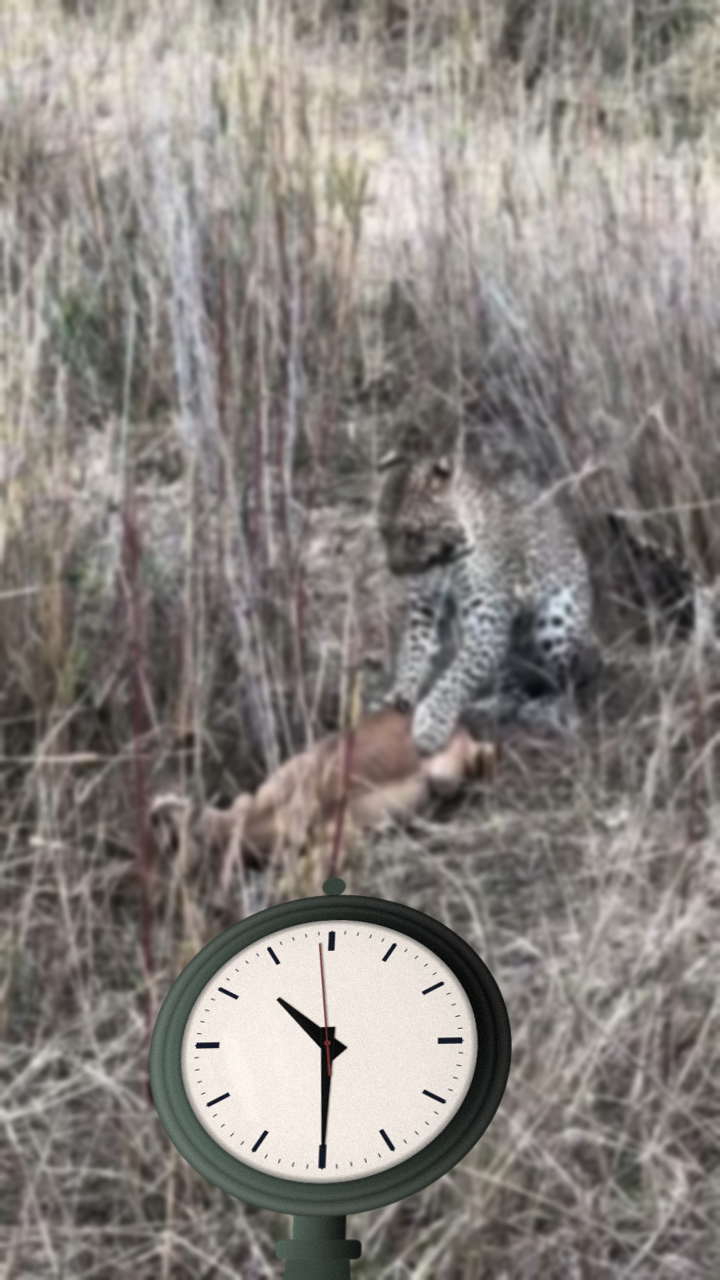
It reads **10:29:59**
